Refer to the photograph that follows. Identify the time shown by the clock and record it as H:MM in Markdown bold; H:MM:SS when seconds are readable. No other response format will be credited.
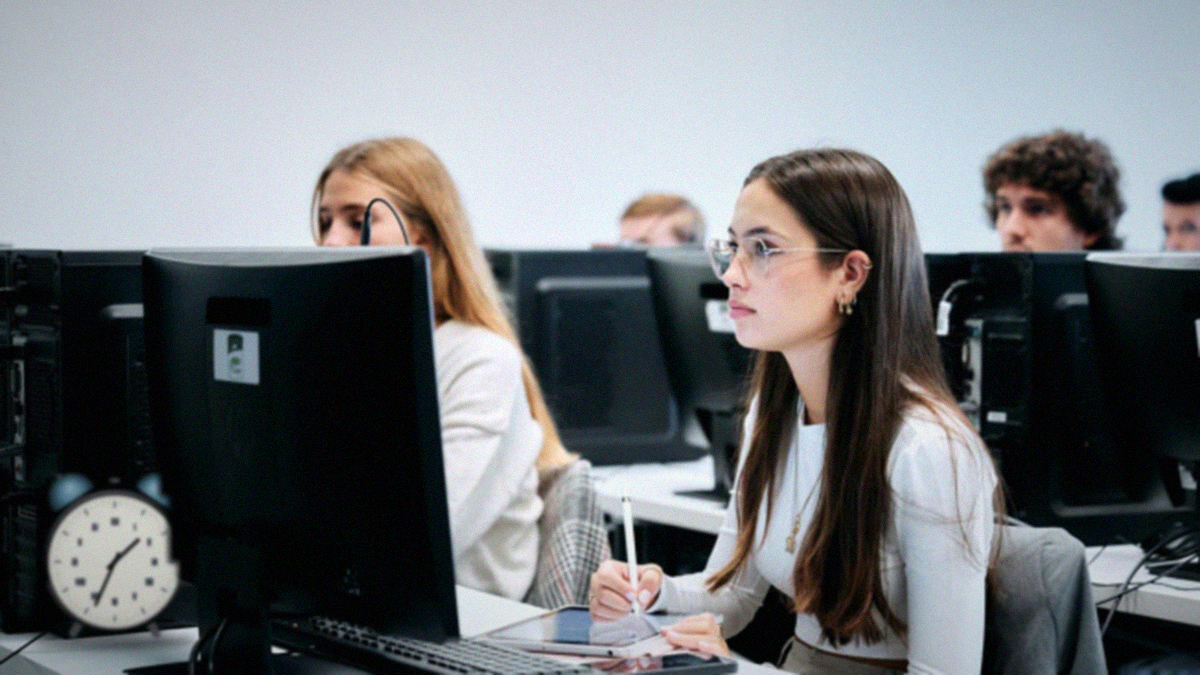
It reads **1:34**
